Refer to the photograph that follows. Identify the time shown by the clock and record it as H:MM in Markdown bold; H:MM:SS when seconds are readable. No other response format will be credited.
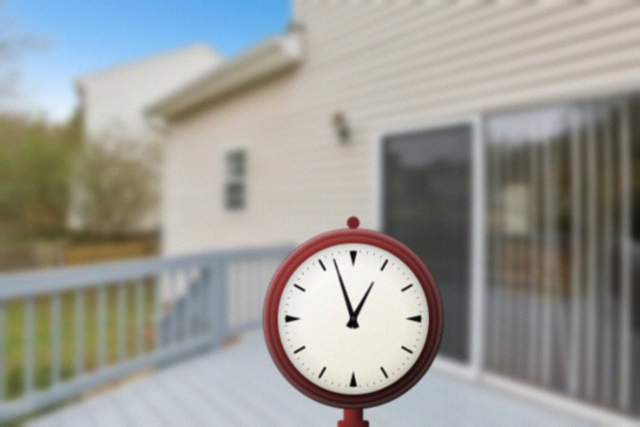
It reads **12:57**
